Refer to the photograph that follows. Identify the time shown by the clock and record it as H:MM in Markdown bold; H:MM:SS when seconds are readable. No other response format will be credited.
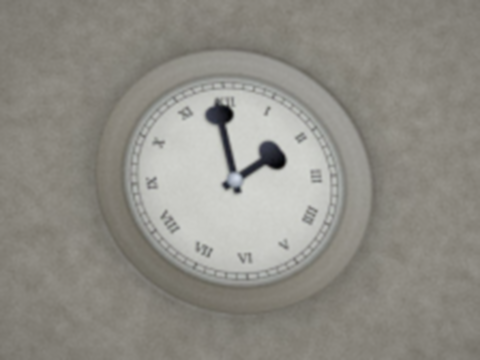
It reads **1:59**
